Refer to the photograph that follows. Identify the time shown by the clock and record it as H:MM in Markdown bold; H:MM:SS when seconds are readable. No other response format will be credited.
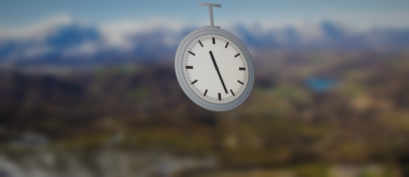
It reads **11:27**
